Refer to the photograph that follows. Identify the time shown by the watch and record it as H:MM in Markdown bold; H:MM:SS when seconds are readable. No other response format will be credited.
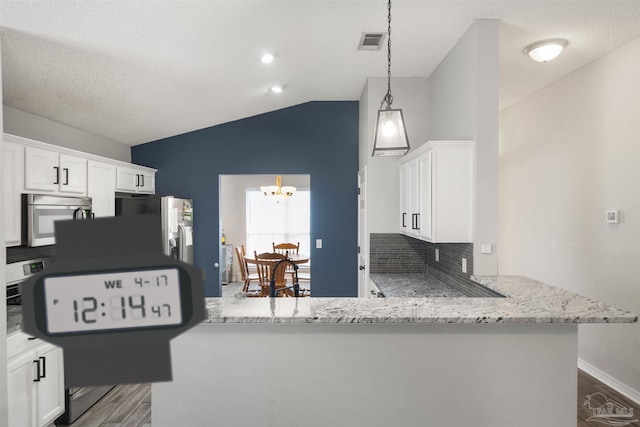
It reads **12:14:47**
